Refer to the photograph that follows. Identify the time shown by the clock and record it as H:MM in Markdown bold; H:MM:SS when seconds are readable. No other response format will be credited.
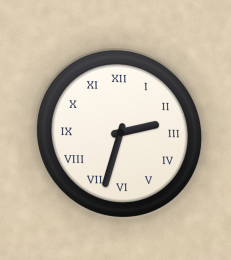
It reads **2:33**
